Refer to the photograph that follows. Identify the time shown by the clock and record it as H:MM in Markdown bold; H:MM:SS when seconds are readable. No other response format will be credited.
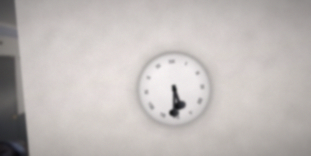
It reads **5:31**
